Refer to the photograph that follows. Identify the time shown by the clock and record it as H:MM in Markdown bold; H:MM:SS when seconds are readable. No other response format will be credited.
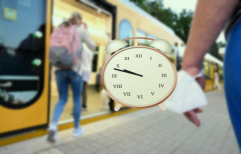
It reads **9:48**
